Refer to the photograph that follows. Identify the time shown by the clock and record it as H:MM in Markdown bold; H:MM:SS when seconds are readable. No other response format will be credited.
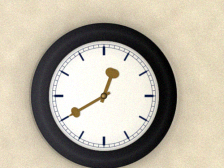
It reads **12:40**
